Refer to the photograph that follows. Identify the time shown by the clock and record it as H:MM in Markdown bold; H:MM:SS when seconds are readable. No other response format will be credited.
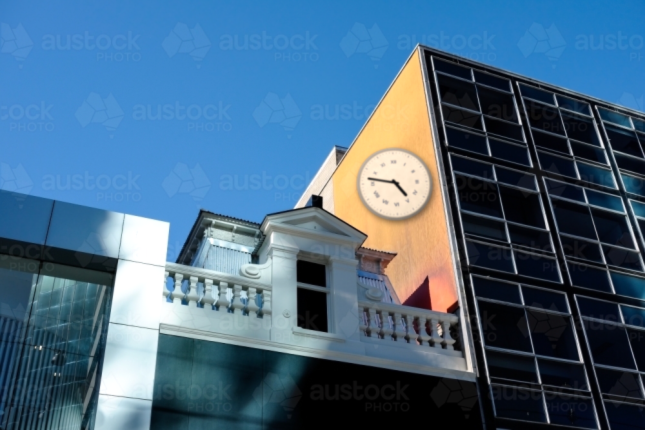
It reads **4:47**
